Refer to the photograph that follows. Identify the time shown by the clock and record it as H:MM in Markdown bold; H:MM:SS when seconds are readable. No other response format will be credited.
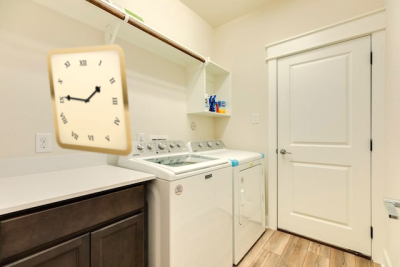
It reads **1:46**
